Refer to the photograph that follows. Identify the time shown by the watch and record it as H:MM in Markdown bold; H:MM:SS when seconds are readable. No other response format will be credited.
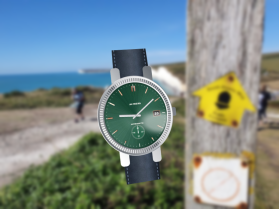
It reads **9:09**
